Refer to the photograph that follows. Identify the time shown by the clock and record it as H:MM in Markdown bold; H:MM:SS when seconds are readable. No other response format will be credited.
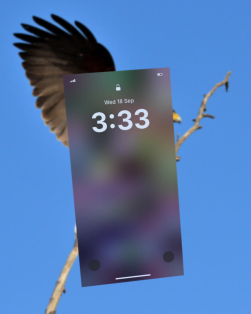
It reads **3:33**
